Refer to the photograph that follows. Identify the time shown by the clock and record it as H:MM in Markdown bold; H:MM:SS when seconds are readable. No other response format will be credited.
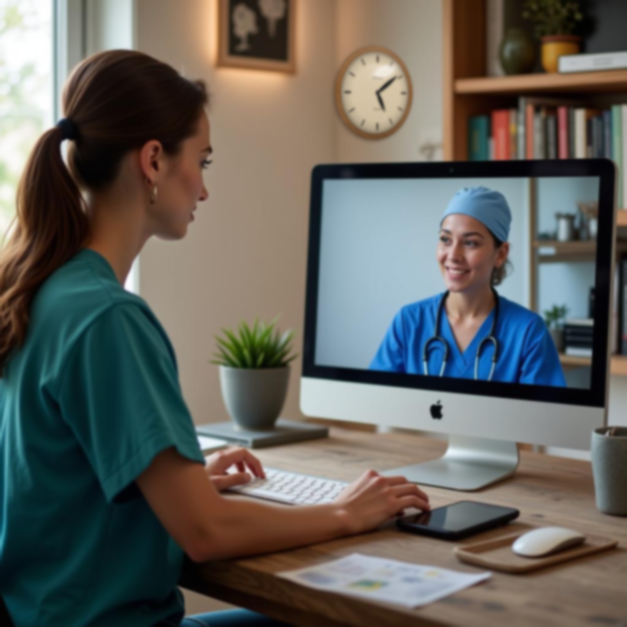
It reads **5:09**
